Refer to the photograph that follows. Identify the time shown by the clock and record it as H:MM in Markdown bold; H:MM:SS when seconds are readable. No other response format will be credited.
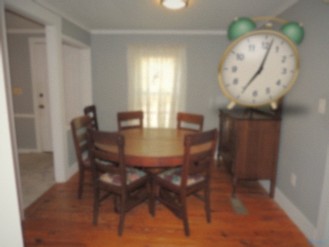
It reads **7:02**
